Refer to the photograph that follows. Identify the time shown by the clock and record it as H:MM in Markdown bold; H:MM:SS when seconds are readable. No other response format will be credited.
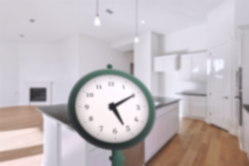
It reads **5:10**
